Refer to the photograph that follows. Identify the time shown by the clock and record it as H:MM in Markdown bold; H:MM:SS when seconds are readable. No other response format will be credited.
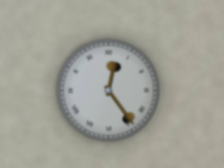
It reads **12:24**
